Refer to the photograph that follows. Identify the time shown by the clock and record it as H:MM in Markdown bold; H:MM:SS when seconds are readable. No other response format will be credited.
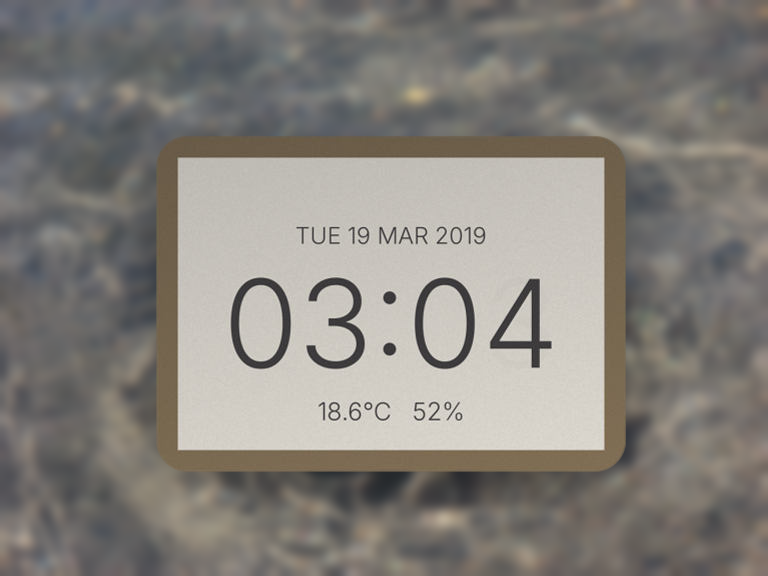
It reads **3:04**
